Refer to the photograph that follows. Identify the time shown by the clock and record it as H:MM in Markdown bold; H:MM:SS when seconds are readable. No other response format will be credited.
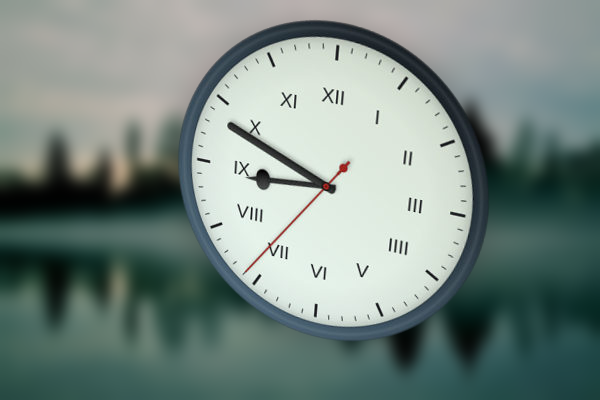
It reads **8:48:36**
